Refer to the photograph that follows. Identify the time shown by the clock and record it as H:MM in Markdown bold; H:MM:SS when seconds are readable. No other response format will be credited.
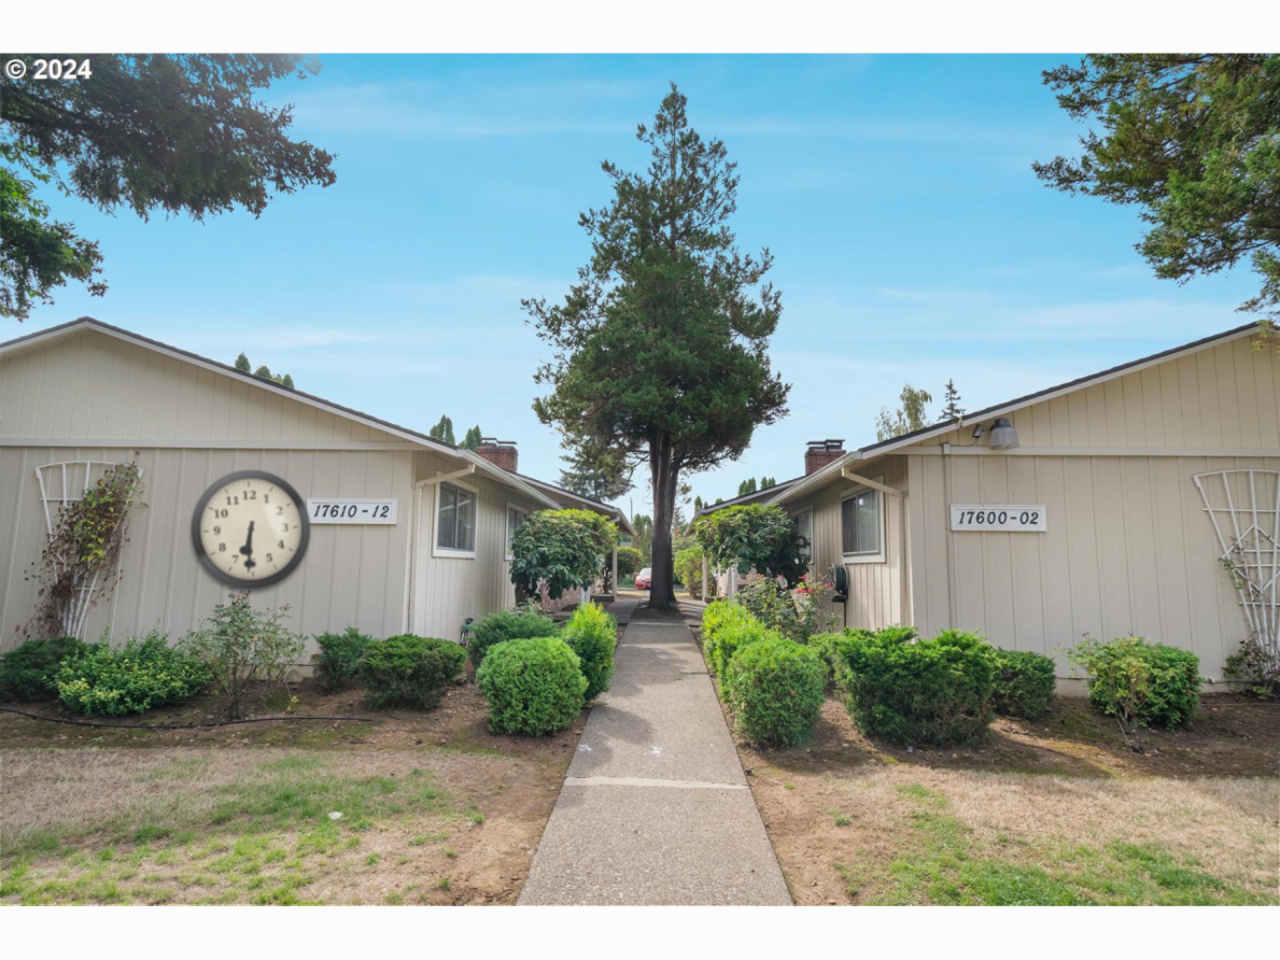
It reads **6:31**
